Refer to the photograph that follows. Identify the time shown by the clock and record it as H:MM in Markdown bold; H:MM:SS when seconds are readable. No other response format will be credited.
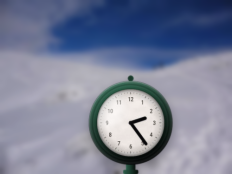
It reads **2:24**
